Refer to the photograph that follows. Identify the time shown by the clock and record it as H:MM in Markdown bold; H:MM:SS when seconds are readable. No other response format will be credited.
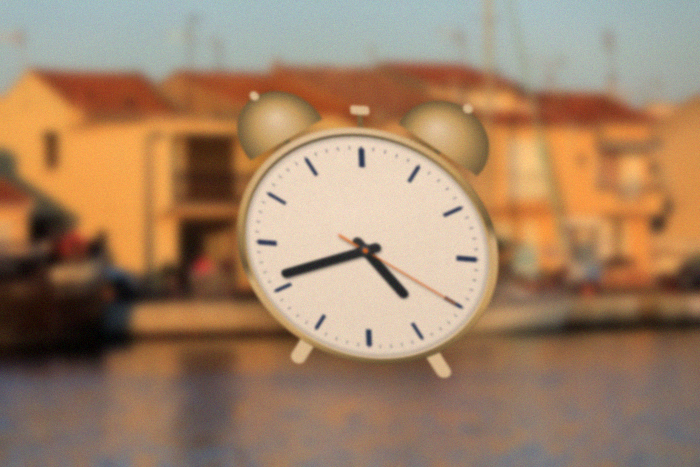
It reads **4:41:20**
